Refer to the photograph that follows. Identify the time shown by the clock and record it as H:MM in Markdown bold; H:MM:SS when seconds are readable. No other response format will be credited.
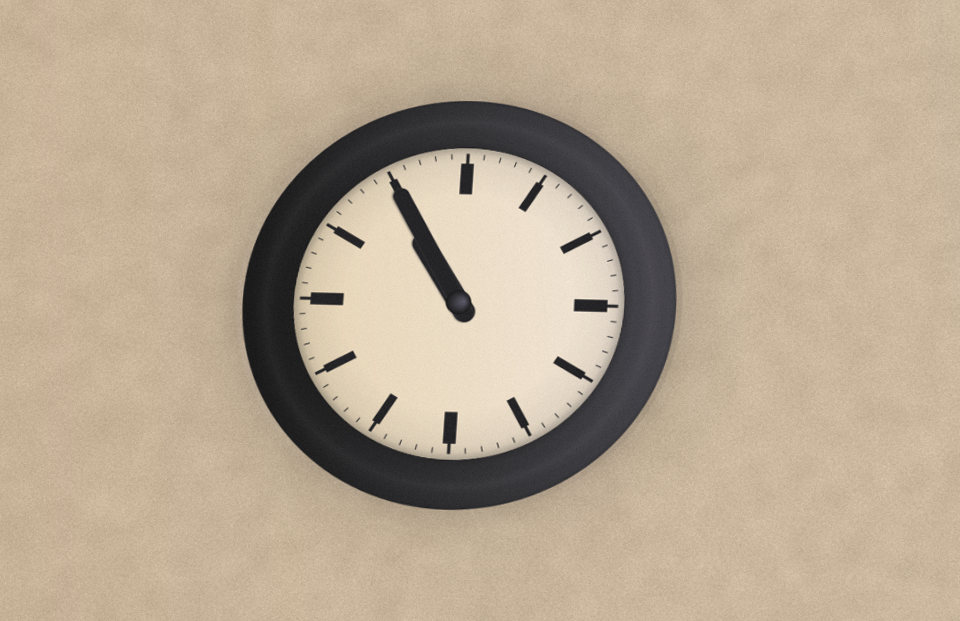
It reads **10:55**
